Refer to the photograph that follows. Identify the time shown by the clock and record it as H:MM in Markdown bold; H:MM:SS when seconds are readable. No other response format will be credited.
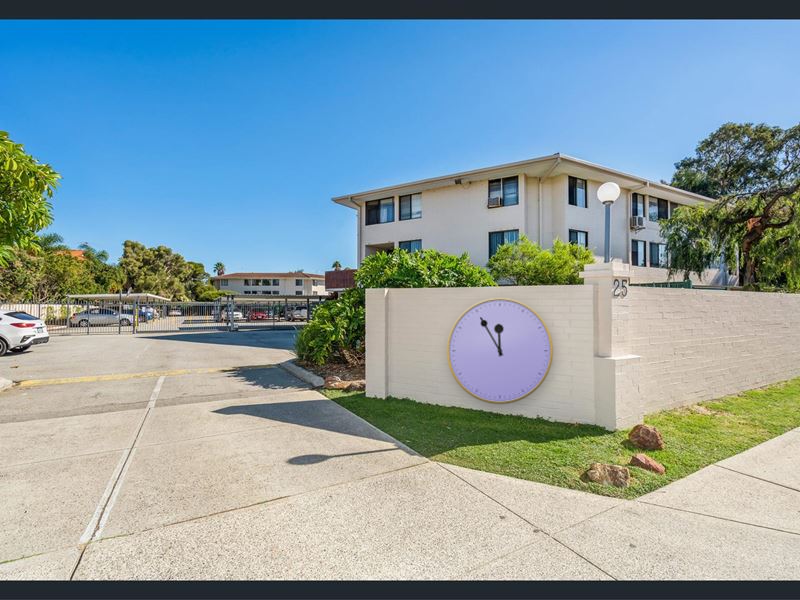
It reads **11:55**
